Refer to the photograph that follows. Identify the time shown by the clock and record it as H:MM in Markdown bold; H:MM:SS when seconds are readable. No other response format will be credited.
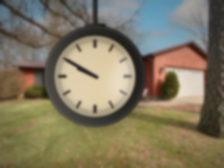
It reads **9:50**
